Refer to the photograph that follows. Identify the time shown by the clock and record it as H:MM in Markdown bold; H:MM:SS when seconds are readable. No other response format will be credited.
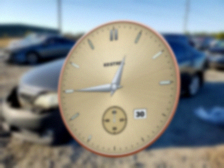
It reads **12:45**
